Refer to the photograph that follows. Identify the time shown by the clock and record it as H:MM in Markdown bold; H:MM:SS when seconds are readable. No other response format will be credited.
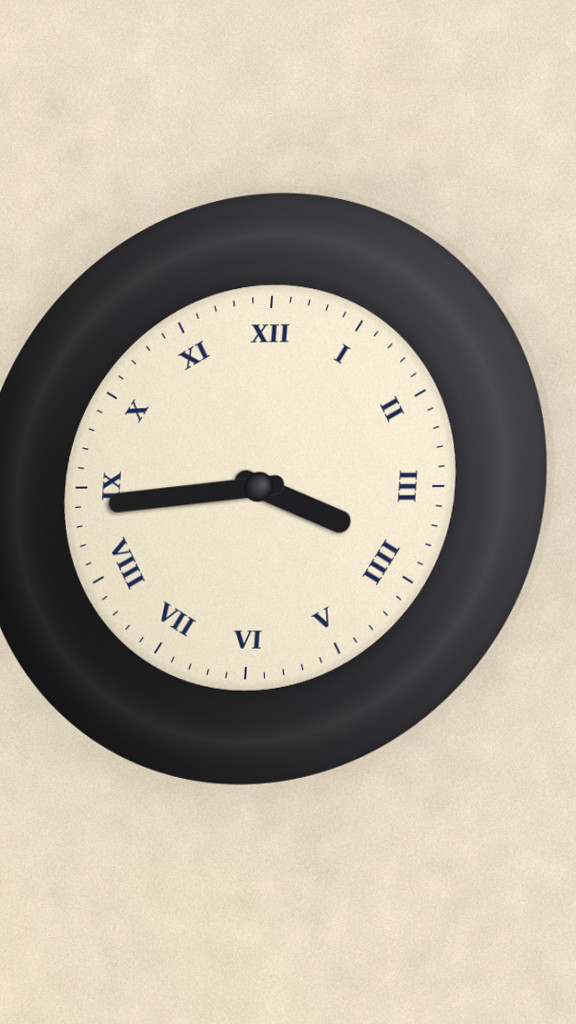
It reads **3:44**
